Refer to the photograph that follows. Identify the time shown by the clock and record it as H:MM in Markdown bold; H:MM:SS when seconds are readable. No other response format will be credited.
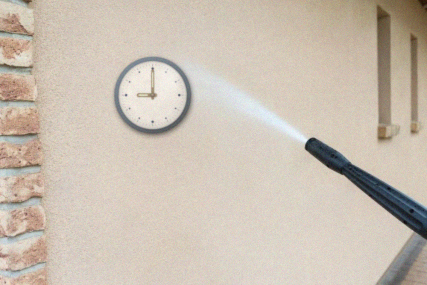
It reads **9:00**
